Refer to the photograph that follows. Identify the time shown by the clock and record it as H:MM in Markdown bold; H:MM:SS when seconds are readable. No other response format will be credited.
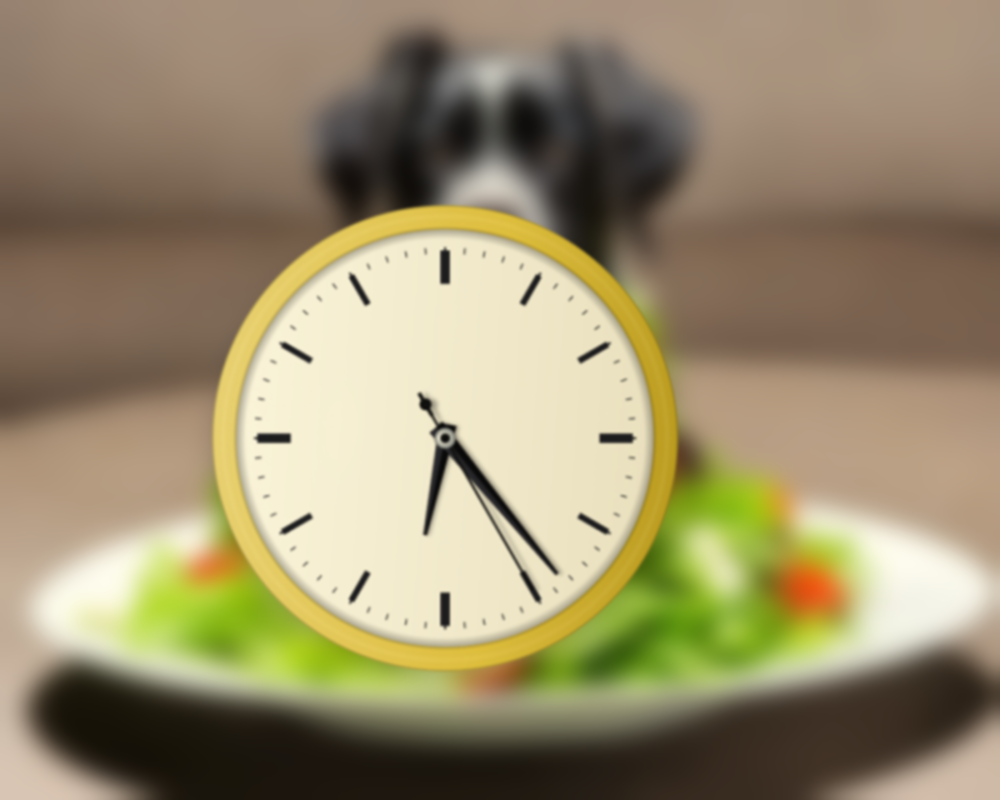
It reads **6:23:25**
